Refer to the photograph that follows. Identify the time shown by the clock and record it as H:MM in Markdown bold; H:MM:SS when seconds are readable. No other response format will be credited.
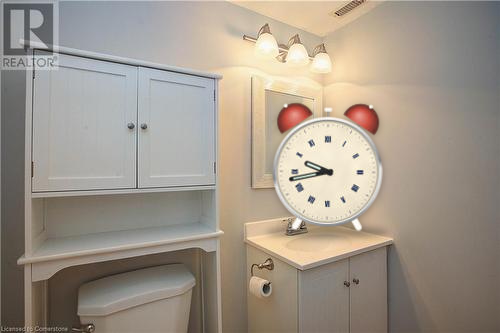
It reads **9:43**
